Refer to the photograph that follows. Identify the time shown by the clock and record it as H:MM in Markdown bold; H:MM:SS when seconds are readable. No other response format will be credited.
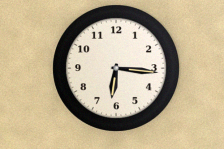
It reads **6:16**
